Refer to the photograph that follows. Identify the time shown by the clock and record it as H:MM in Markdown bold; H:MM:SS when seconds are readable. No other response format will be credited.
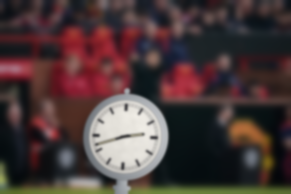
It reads **2:42**
